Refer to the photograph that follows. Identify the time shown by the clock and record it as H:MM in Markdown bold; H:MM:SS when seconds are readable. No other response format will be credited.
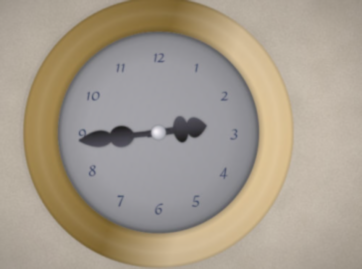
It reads **2:44**
